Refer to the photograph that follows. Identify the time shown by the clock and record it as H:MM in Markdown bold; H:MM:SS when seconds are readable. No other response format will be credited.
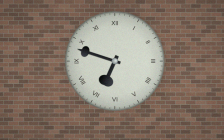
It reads **6:48**
